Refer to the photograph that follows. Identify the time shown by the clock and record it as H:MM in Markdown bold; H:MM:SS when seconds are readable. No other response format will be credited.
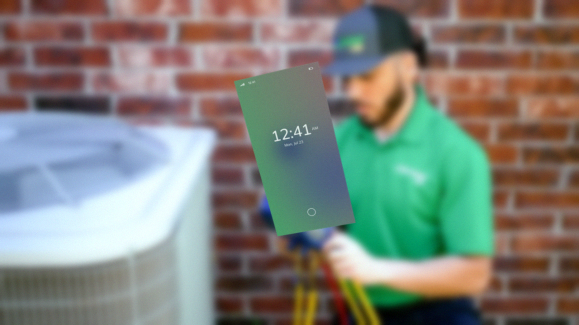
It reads **12:41**
